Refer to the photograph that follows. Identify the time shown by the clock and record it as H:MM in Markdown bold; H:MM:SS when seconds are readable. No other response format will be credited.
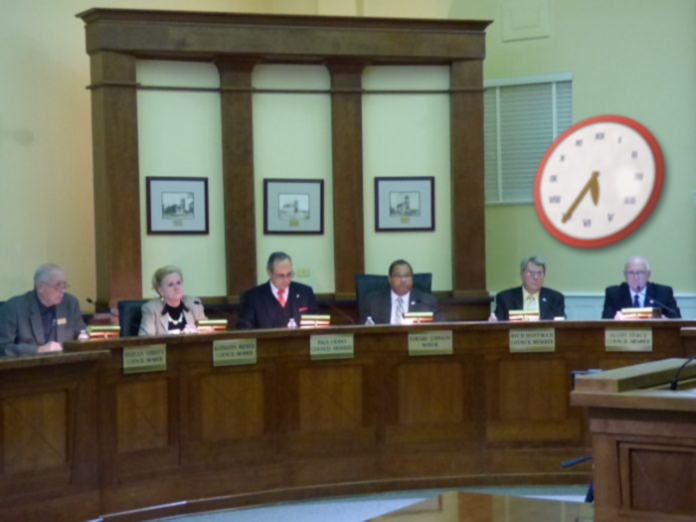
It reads **5:35**
